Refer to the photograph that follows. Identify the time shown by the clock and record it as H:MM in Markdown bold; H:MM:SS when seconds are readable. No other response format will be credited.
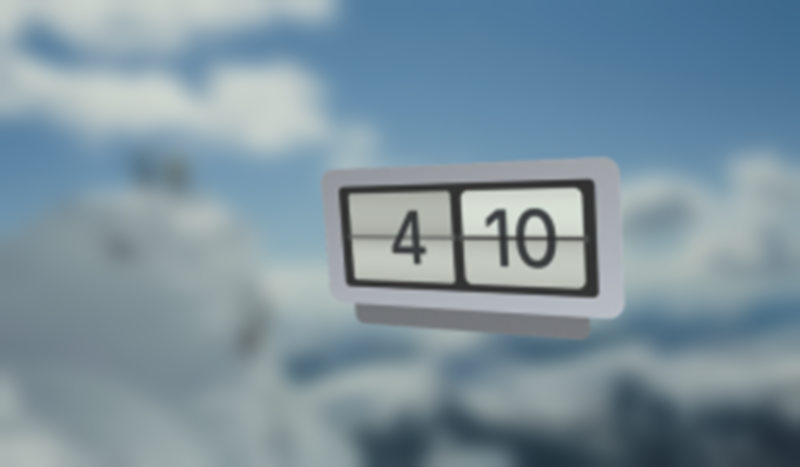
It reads **4:10**
